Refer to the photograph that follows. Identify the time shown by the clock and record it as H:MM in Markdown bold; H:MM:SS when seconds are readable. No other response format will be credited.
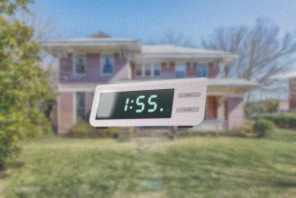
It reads **1:55**
